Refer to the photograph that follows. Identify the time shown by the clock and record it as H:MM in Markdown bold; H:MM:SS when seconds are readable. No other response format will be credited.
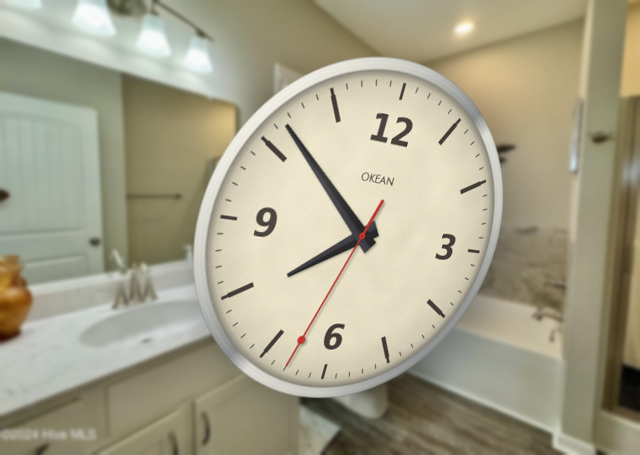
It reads **7:51:33**
